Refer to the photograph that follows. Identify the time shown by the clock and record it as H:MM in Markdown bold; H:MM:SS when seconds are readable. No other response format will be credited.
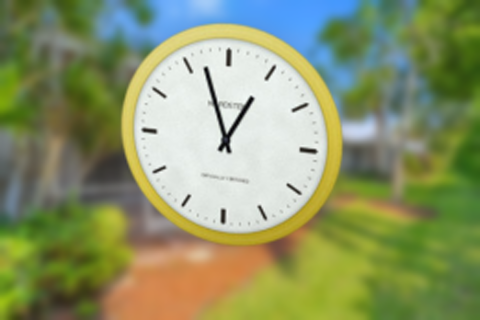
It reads **12:57**
